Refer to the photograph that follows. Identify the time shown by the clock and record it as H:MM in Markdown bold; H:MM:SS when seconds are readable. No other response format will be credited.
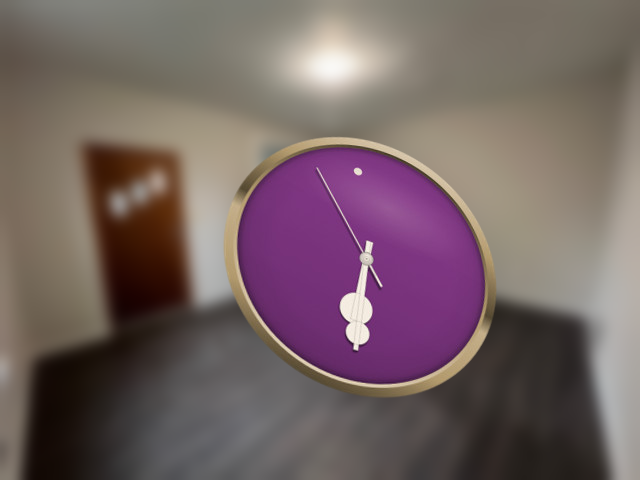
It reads **6:31:56**
